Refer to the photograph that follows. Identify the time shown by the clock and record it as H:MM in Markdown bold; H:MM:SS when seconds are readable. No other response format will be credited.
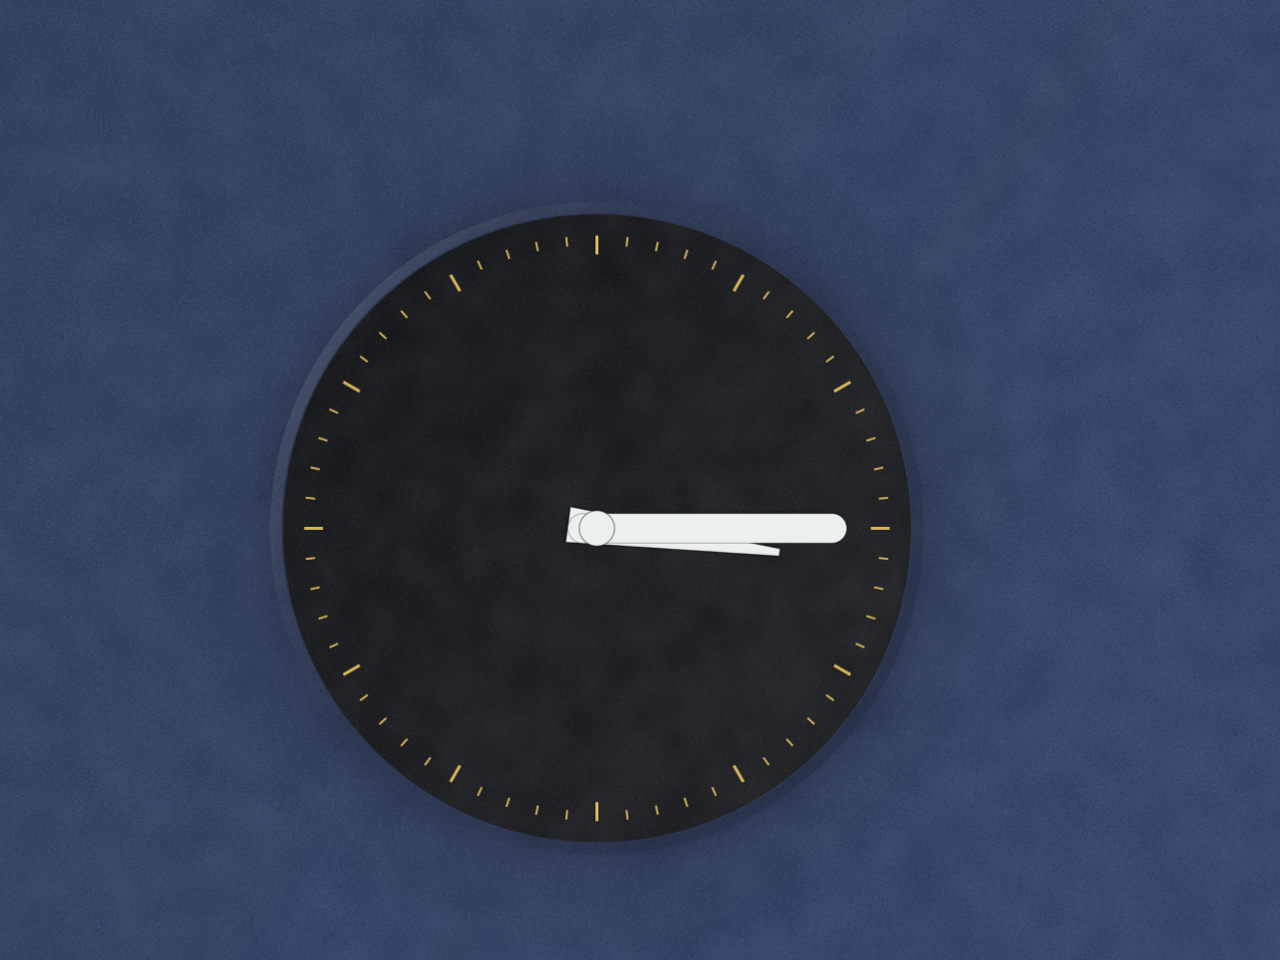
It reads **3:15**
